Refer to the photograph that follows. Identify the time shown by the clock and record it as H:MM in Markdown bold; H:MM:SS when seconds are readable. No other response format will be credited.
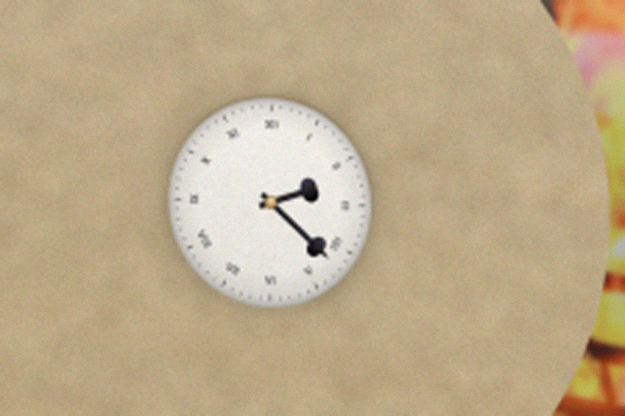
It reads **2:22**
